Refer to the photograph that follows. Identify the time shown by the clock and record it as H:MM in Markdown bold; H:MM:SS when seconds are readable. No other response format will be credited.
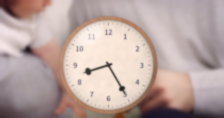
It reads **8:25**
